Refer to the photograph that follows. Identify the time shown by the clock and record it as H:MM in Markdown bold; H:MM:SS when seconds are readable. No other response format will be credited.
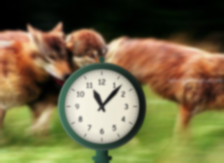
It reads **11:07**
